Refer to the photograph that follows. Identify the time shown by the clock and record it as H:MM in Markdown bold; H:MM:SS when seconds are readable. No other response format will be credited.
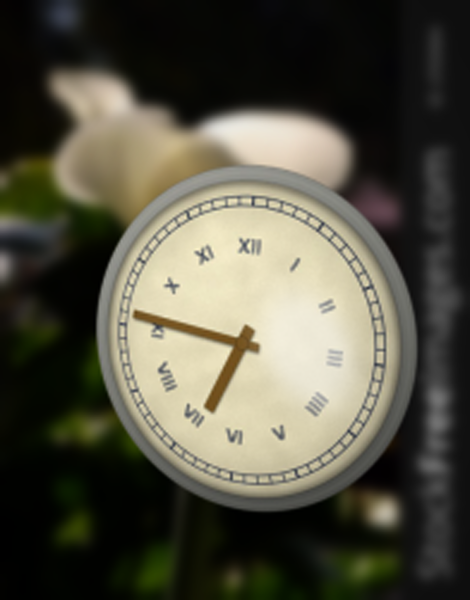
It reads **6:46**
